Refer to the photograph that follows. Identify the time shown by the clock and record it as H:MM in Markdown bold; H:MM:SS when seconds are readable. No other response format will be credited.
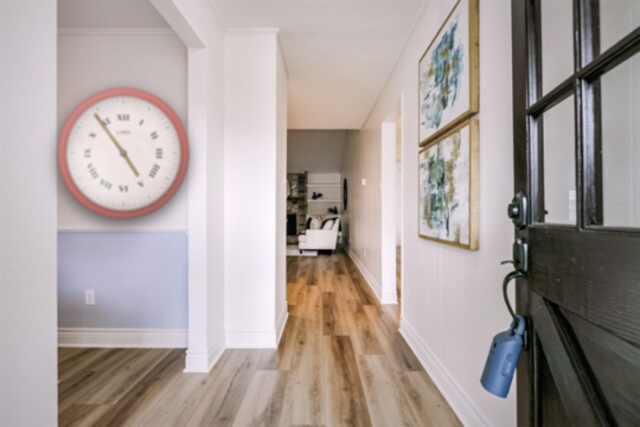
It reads **4:54**
